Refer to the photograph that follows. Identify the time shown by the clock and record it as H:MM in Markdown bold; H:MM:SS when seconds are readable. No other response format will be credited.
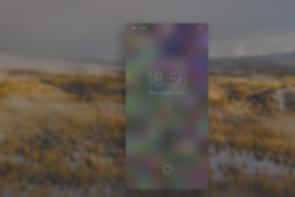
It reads **18:56**
